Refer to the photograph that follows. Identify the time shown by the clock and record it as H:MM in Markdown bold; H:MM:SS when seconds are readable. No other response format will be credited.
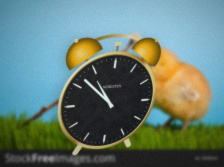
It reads **10:52**
